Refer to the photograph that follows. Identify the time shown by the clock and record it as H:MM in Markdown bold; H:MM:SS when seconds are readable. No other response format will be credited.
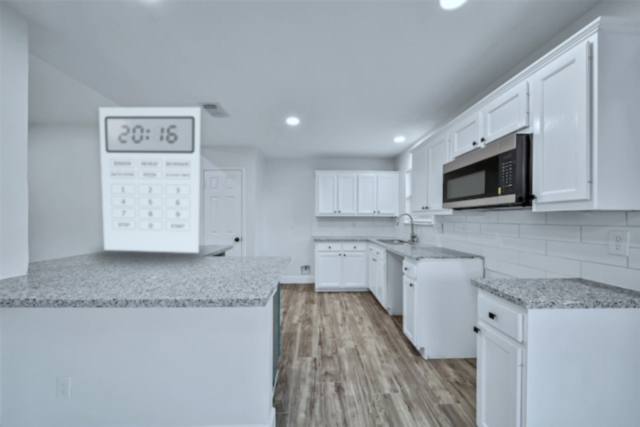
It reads **20:16**
